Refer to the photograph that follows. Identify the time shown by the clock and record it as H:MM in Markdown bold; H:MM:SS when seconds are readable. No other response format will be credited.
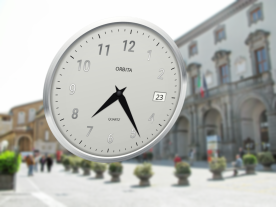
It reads **7:24**
